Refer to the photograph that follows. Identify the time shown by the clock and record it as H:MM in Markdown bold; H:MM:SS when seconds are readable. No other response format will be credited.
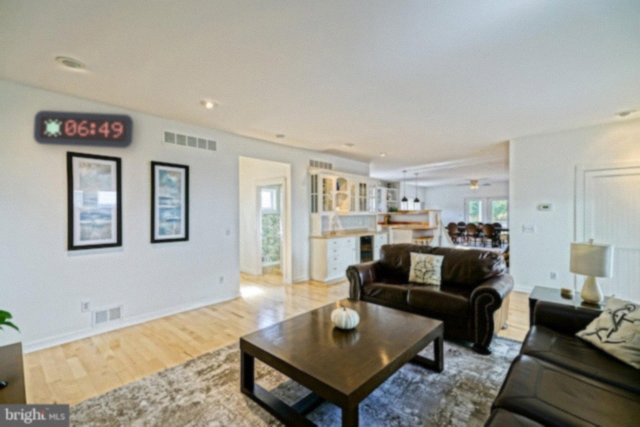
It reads **6:49**
